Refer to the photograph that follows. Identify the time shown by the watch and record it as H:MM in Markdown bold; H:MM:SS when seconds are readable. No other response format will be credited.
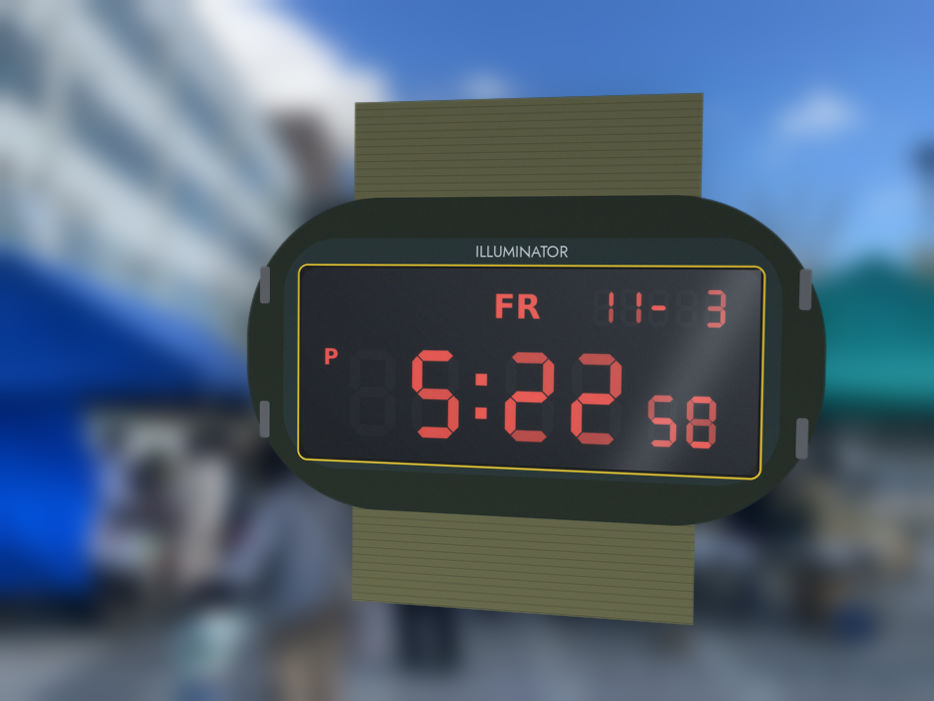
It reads **5:22:58**
